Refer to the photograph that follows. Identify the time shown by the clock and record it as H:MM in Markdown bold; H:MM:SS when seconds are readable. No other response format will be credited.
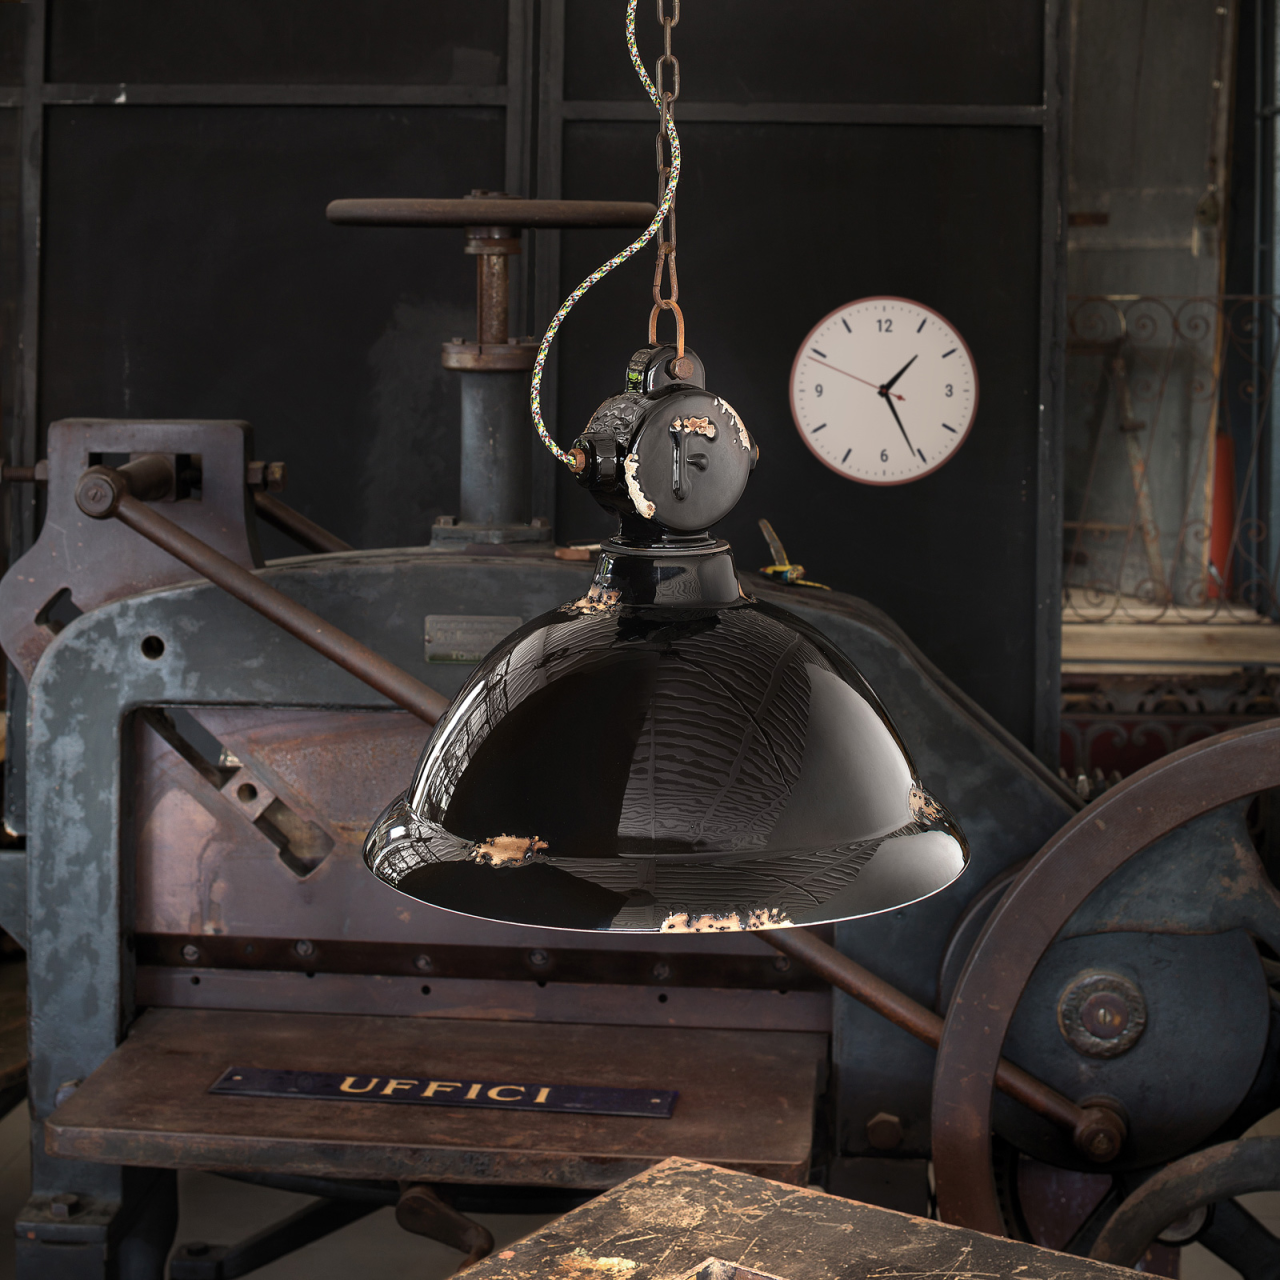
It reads **1:25:49**
